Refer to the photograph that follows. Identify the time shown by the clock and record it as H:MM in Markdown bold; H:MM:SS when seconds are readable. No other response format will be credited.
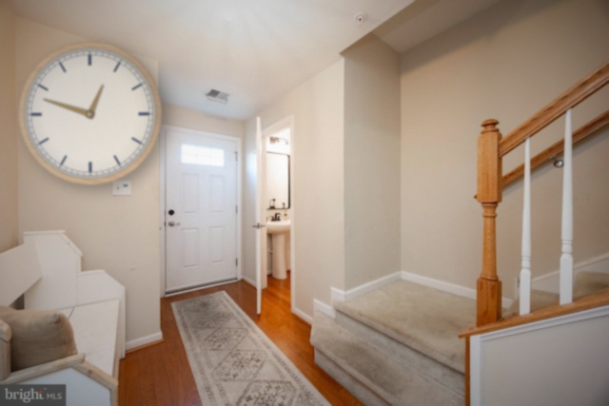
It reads **12:48**
